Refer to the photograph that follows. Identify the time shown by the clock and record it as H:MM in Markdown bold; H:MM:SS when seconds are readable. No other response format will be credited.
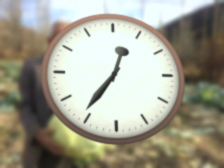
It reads **12:36**
